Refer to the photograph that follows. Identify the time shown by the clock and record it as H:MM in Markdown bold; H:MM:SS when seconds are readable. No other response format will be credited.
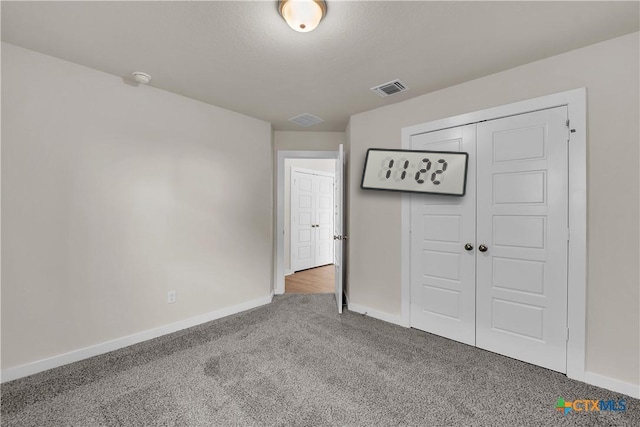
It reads **11:22**
